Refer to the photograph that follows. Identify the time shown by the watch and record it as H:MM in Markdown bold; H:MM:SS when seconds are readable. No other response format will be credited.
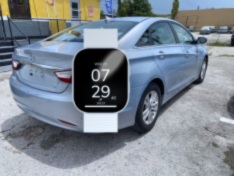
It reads **7:29**
